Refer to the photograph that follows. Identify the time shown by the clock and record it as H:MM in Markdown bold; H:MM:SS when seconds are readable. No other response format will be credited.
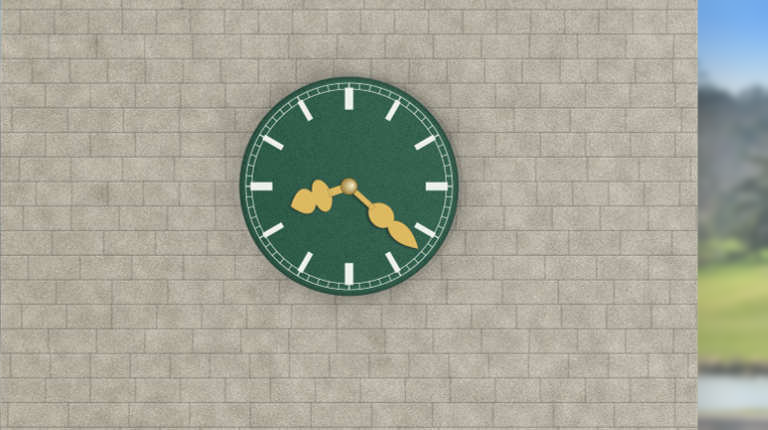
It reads **8:22**
